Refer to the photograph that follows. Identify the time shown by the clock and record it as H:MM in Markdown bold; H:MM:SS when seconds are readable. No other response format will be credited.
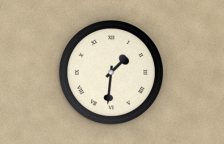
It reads **1:31**
